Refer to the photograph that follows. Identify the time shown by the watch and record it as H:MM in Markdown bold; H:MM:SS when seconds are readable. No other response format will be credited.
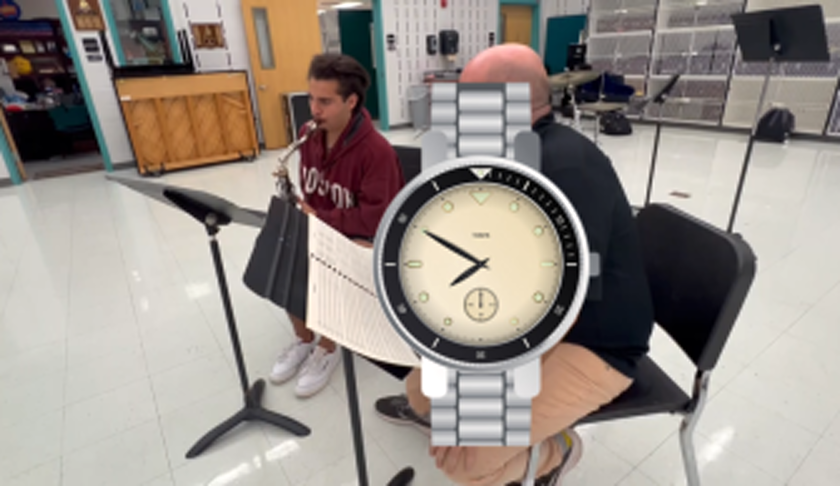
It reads **7:50**
